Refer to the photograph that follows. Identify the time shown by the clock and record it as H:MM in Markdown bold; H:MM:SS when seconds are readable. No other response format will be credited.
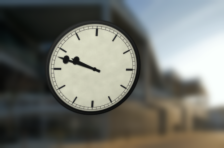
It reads **9:48**
